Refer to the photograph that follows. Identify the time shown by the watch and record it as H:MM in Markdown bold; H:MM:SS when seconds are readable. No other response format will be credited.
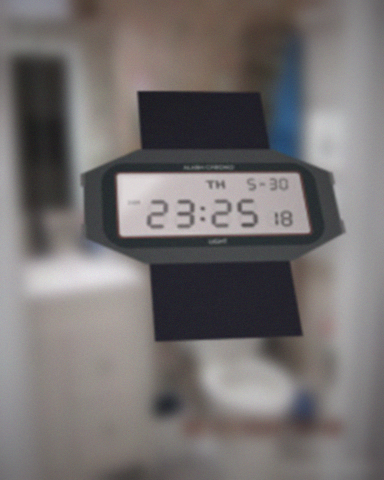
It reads **23:25:18**
